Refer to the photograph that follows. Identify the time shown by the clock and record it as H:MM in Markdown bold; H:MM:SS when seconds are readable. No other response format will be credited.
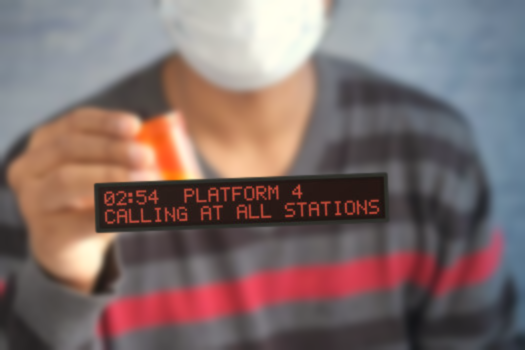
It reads **2:54**
